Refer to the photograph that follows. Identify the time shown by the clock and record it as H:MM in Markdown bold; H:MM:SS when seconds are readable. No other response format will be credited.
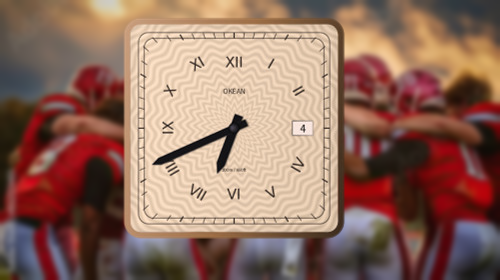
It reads **6:41**
